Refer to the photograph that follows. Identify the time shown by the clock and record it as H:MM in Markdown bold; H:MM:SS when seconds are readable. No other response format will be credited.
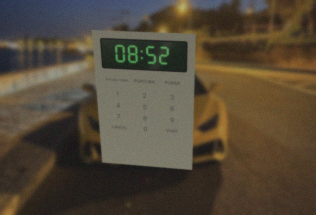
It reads **8:52**
